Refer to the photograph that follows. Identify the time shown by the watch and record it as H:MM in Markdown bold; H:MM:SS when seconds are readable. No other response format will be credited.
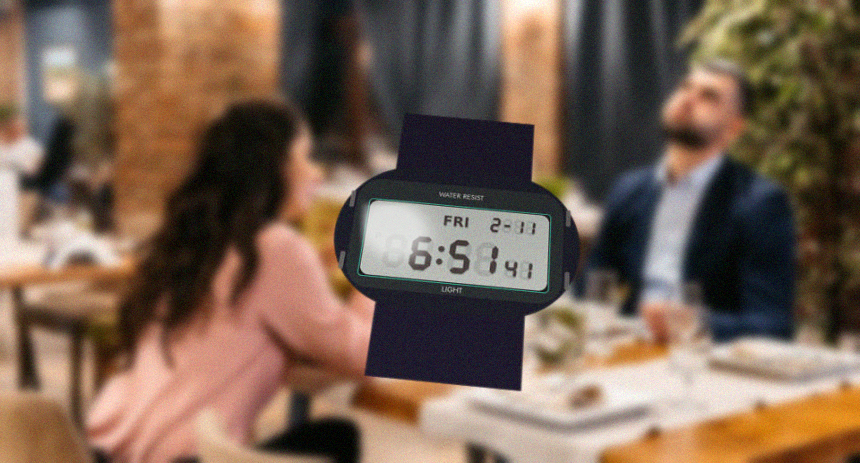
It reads **6:51:41**
